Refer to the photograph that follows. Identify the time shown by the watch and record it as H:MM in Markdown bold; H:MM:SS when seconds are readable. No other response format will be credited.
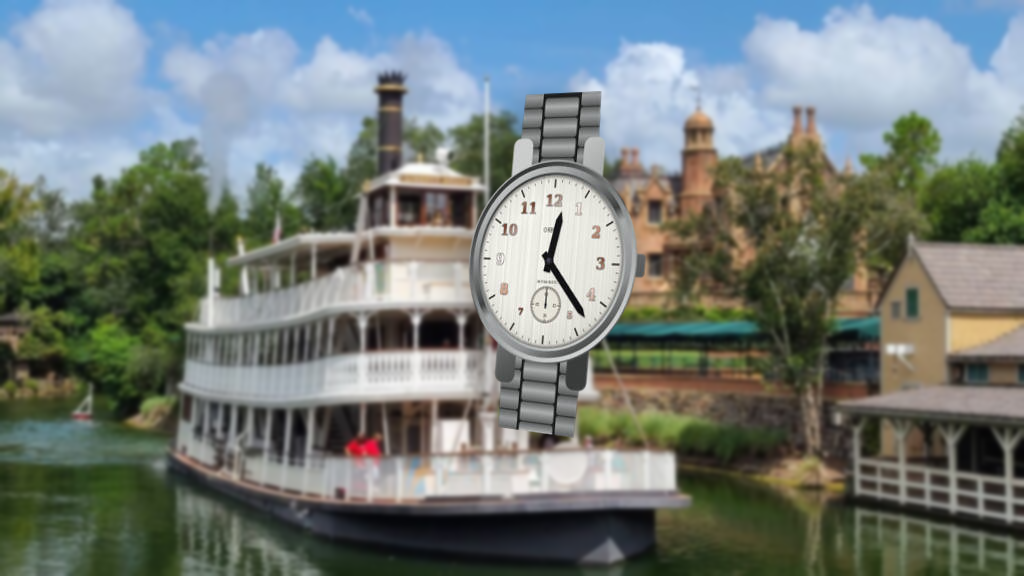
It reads **12:23**
